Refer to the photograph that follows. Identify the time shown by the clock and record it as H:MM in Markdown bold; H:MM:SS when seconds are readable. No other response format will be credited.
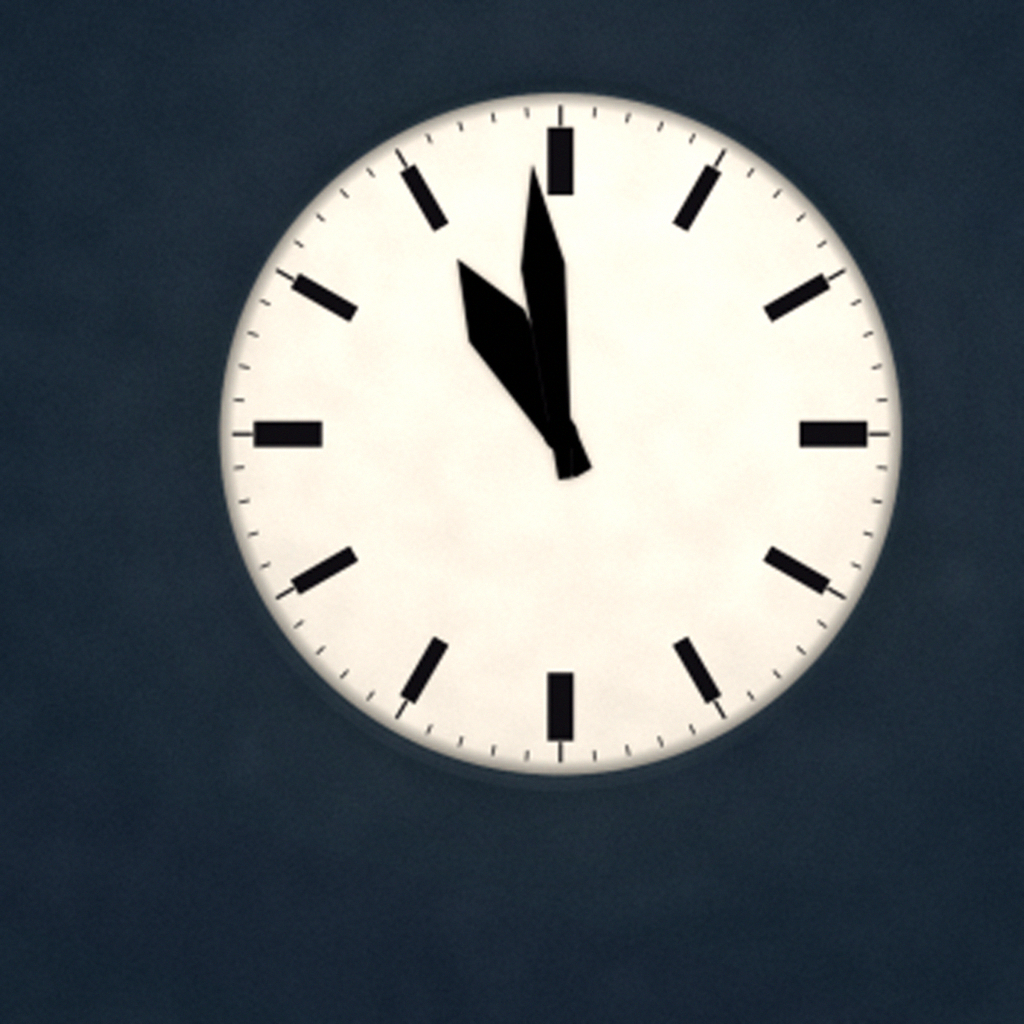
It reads **10:59**
